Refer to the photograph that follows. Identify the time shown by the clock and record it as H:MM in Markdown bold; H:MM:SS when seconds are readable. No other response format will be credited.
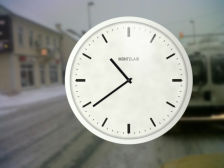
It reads **10:39**
